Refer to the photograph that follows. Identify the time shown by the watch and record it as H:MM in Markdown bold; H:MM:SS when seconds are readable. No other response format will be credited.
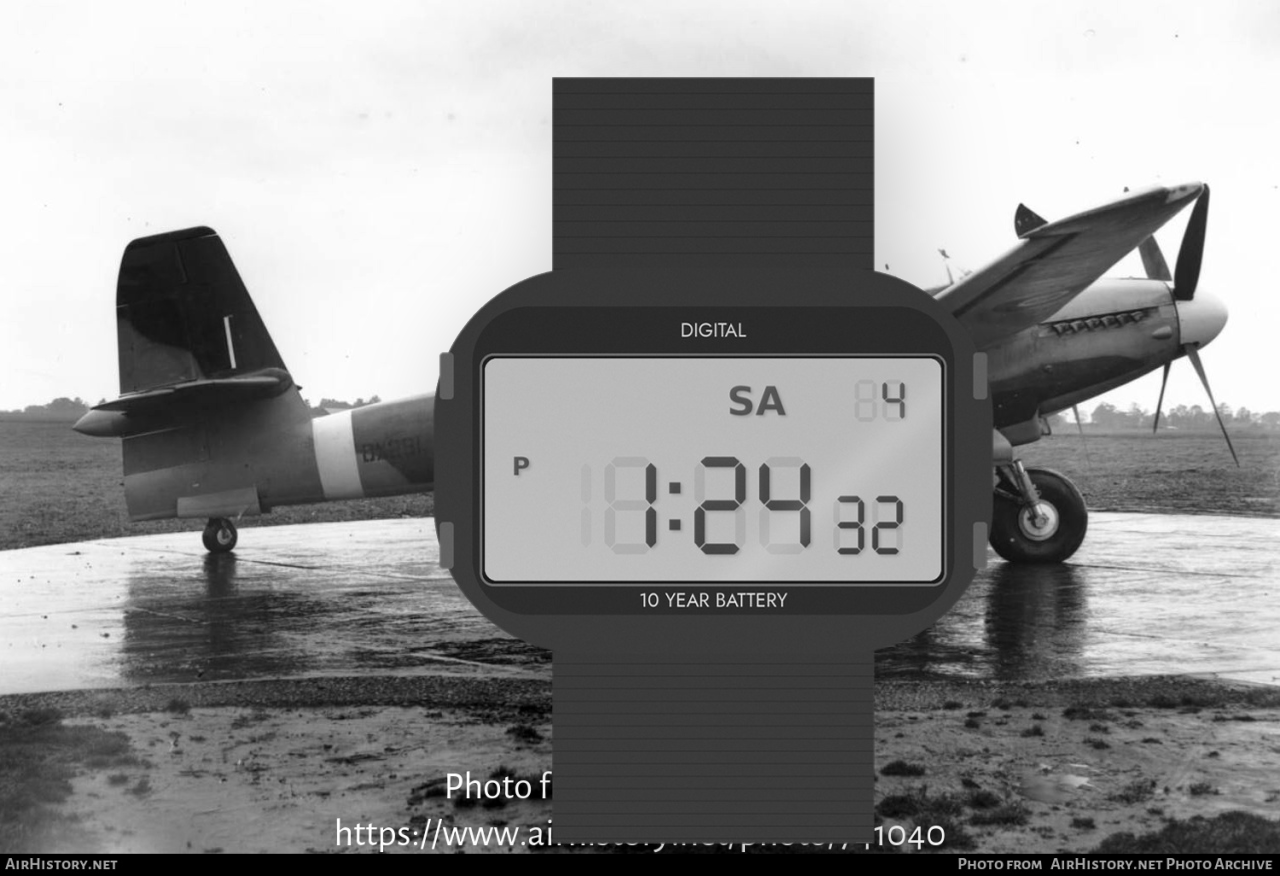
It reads **1:24:32**
